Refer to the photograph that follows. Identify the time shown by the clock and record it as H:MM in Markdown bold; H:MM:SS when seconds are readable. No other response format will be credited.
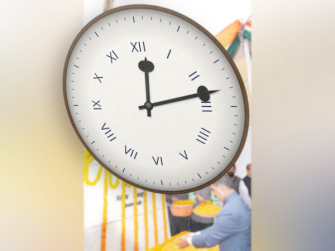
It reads **12:13**
